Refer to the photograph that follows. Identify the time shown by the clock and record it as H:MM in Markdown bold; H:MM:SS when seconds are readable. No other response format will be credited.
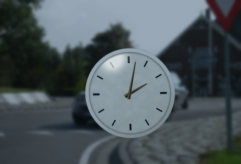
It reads **2:02**
